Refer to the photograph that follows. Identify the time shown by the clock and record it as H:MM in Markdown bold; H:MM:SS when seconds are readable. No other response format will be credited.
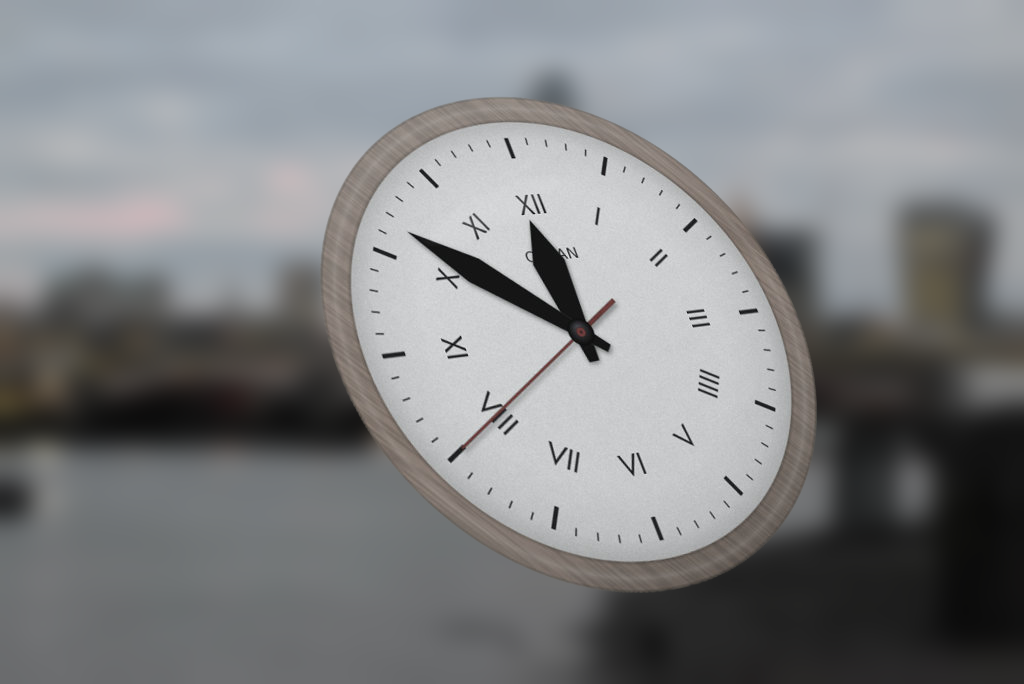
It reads **11:51:40**
